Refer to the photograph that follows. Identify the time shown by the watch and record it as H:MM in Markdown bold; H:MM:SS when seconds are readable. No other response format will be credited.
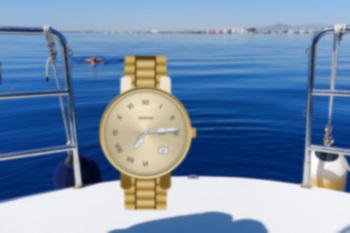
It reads **7:14**
